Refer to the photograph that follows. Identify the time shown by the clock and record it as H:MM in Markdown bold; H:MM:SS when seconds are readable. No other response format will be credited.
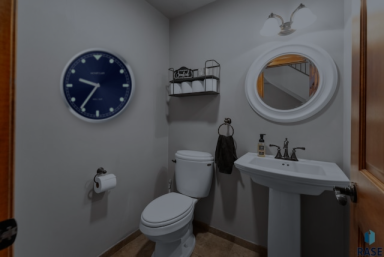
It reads **9:36**
